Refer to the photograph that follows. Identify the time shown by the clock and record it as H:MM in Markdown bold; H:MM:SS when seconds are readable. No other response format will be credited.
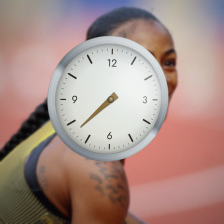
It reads **7:38**
